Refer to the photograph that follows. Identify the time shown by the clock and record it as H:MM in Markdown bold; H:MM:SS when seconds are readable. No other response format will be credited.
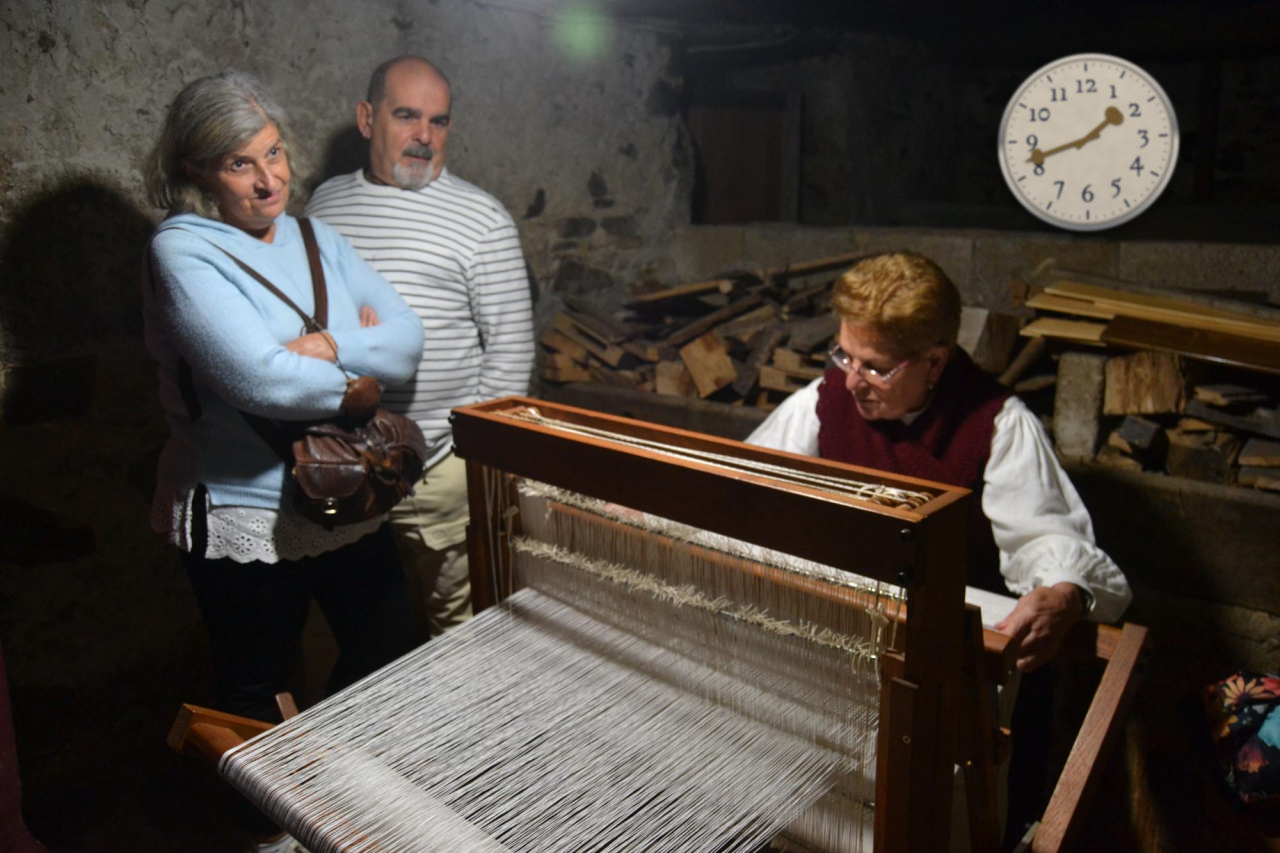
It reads **1:42**
